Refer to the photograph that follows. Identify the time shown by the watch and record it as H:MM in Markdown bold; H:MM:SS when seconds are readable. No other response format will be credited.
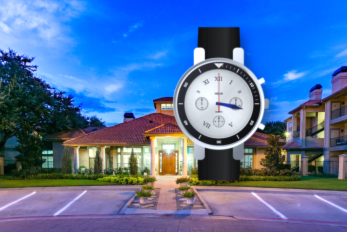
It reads **3:17**
